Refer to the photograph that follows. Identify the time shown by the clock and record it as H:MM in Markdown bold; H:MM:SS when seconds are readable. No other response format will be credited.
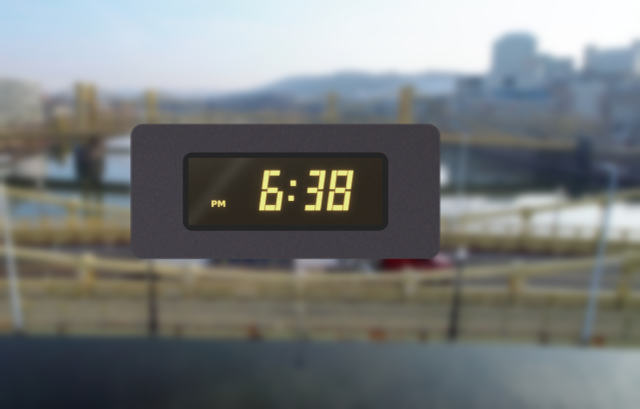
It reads **6:38**
